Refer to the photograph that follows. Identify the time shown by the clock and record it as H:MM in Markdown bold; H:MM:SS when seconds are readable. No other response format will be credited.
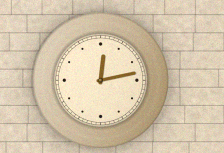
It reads **12:13**
